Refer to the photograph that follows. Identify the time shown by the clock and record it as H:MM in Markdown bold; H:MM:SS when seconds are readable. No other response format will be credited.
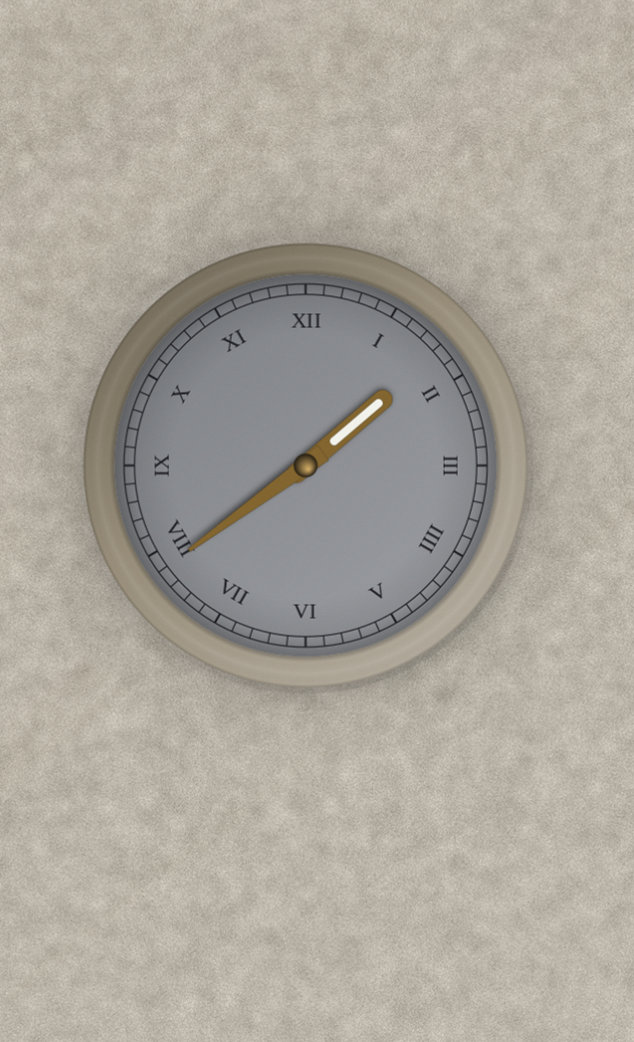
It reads **1:39**
